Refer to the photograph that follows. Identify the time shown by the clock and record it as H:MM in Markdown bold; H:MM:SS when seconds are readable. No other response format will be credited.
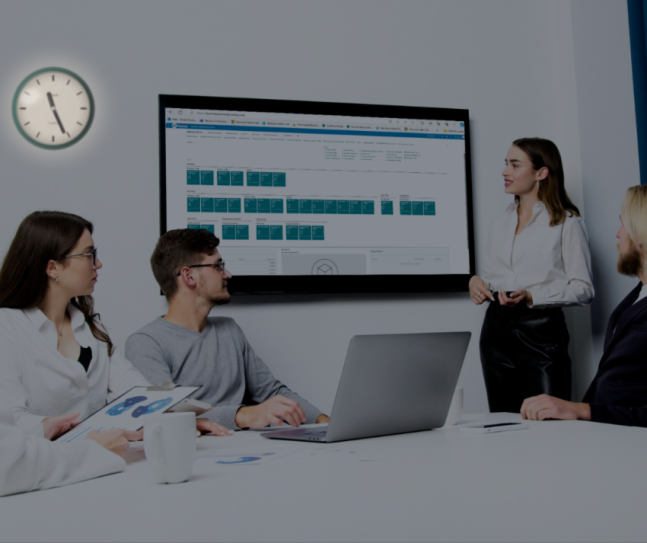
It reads **11:26**
